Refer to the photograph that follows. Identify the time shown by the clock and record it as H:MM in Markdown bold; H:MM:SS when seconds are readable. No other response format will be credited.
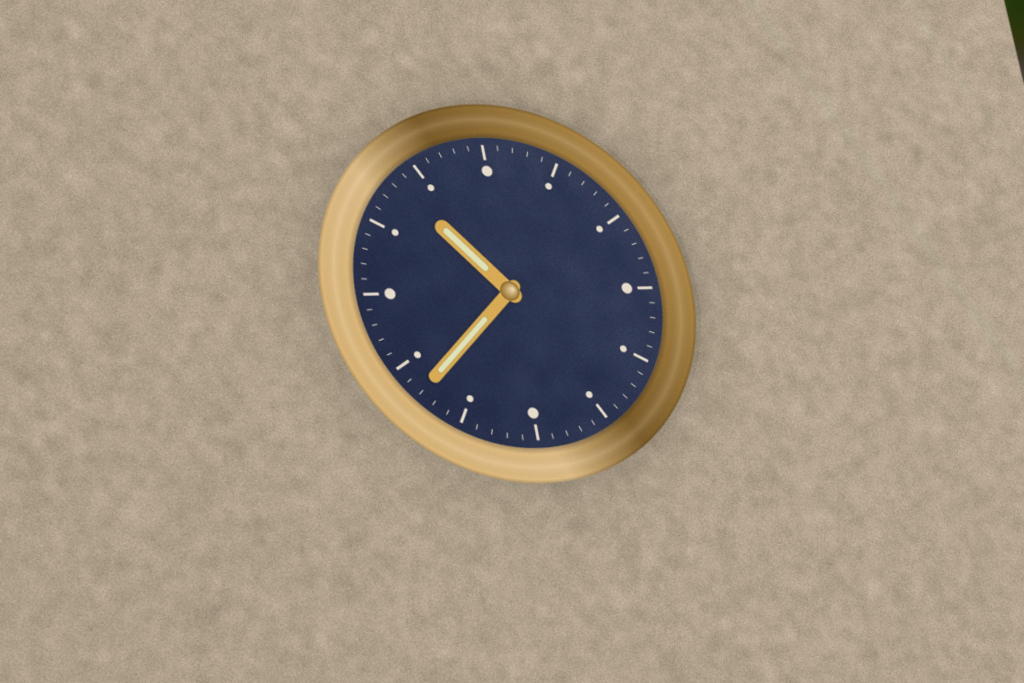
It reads **10:38**
